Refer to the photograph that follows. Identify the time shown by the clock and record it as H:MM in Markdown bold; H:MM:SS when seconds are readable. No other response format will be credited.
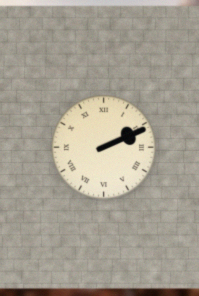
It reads **2:11**
